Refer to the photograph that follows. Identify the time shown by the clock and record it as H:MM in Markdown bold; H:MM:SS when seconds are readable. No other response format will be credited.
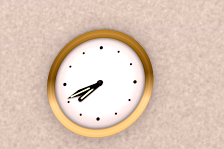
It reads **7:41**
